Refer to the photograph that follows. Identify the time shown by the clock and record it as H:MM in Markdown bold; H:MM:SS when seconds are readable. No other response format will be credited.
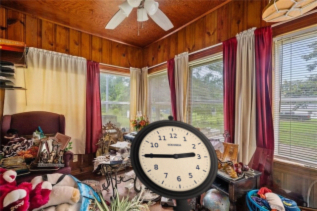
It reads **2:45**
